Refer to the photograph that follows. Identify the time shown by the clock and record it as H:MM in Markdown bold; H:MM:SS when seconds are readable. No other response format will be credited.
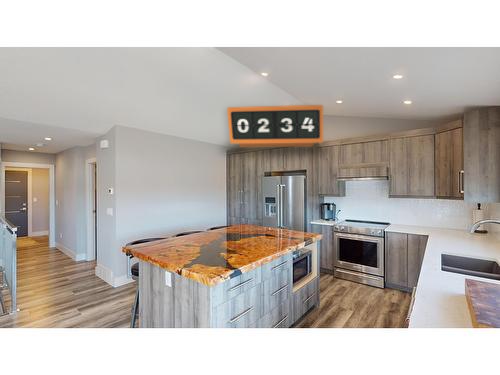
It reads **2:34**
